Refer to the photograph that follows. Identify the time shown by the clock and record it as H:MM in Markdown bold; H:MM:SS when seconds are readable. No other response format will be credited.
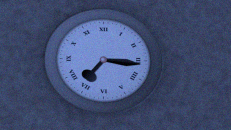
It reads **7:16**
